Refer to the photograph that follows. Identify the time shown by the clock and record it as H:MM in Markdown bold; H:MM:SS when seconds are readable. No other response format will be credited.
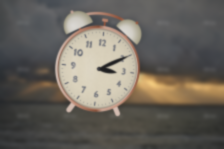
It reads **3:10**
